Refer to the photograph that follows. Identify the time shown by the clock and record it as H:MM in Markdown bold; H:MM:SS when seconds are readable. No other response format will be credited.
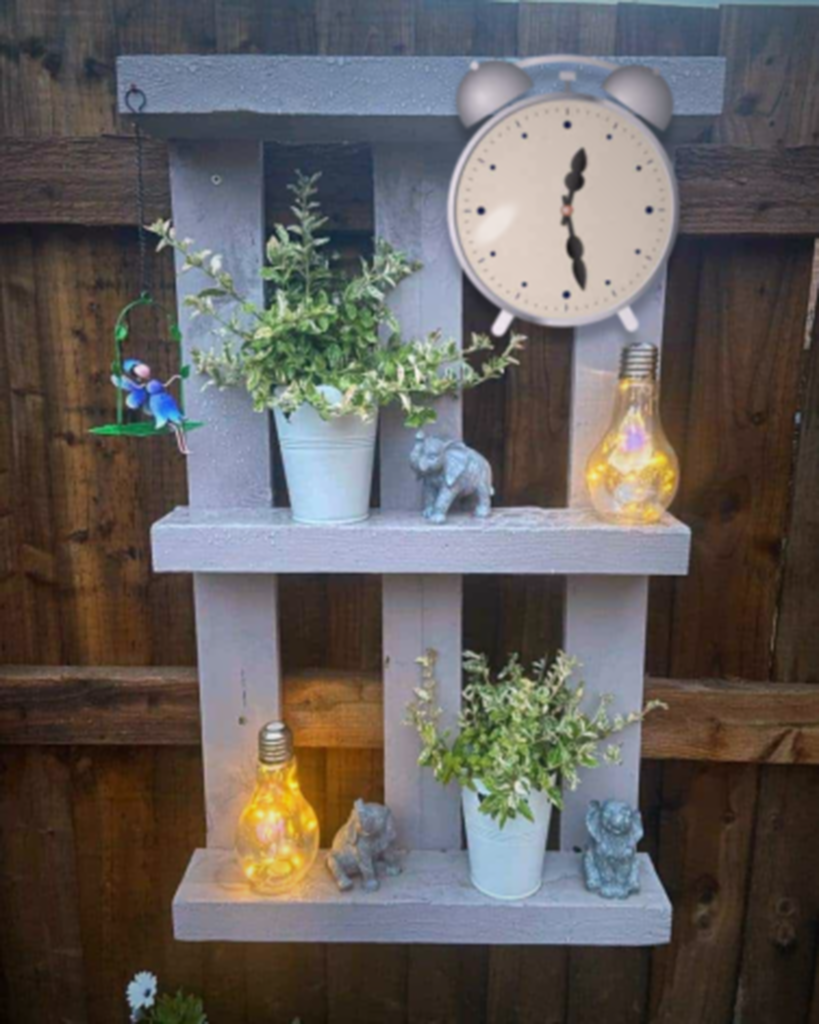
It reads **12:28**
